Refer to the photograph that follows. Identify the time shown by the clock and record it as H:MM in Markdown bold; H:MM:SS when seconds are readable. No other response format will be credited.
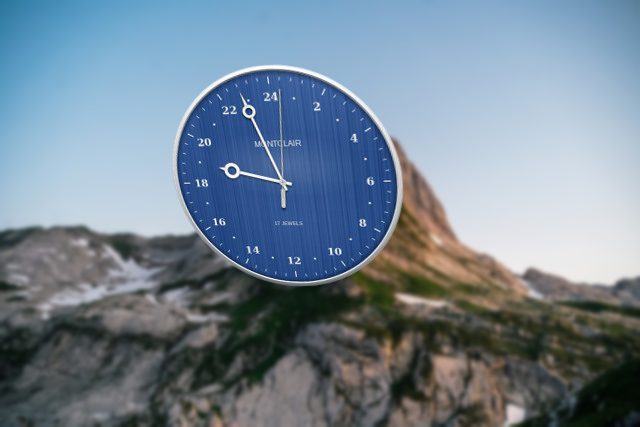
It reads **18:57:01**
